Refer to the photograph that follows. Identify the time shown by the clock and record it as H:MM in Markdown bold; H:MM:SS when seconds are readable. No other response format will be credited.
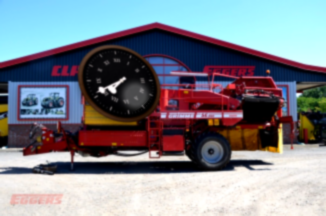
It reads **7:41**
